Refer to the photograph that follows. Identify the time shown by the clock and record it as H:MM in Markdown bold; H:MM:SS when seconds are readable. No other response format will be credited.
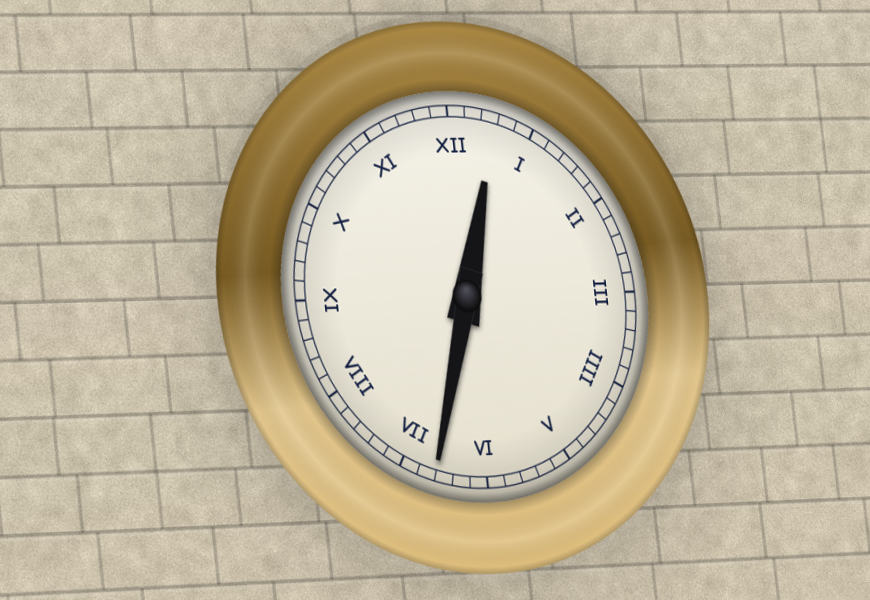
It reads **12:33**
